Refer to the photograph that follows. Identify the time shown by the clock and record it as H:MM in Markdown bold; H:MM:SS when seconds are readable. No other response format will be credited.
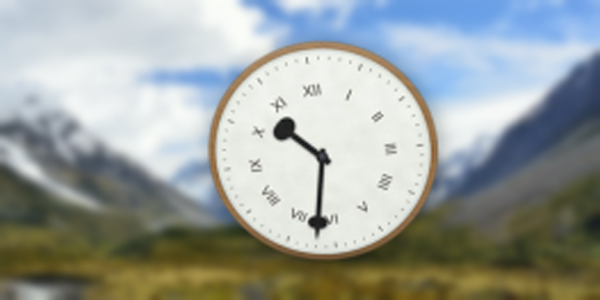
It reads **10:32**
